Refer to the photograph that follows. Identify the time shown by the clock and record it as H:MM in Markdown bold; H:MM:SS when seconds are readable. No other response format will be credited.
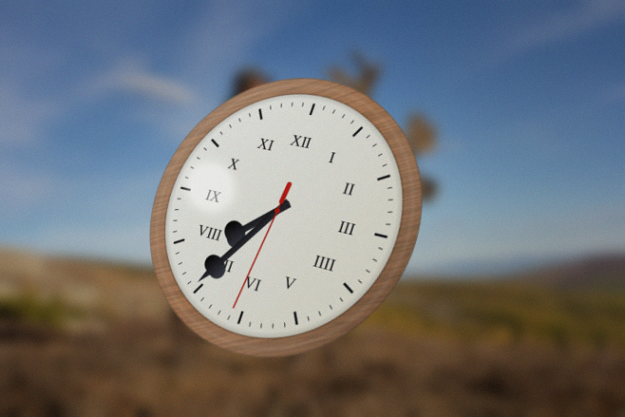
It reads **7:35:31**
